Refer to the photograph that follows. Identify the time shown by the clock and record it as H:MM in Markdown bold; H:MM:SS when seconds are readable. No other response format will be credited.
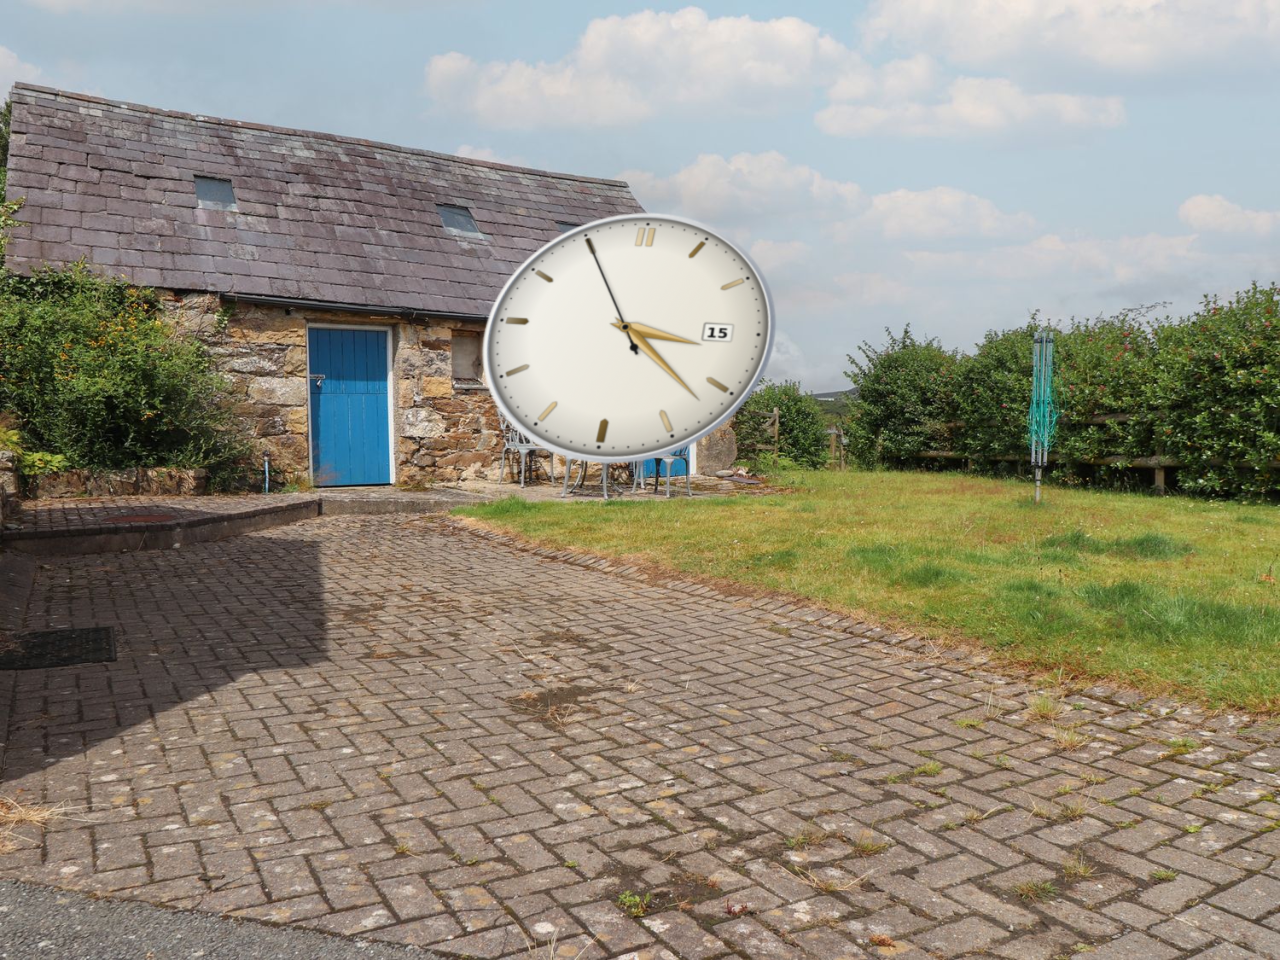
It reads **3:21:55**
